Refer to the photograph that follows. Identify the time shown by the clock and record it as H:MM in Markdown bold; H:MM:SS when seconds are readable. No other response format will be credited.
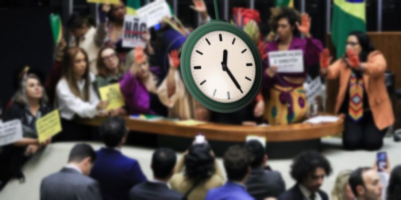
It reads **12:25**
